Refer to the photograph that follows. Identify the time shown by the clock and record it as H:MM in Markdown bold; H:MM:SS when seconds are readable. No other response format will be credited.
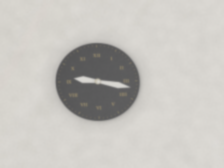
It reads **9:17**
